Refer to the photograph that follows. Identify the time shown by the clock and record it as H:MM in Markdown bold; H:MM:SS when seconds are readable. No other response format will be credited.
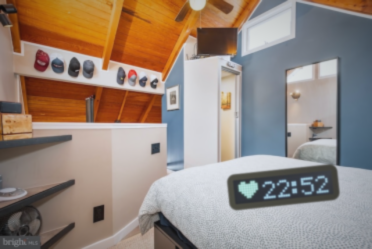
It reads **22:52**
